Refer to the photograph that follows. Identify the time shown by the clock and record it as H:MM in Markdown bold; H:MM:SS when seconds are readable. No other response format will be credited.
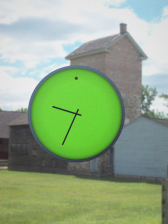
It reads **9:34**
